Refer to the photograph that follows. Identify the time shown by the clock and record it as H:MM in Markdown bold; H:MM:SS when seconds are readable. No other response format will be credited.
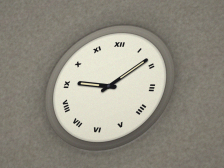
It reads **9:08**
